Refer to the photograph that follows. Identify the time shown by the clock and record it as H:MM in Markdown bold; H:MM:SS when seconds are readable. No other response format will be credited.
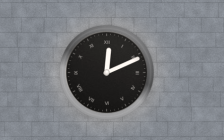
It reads **12:11**
